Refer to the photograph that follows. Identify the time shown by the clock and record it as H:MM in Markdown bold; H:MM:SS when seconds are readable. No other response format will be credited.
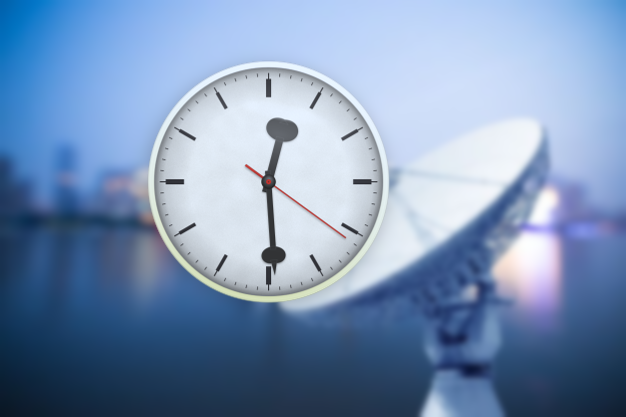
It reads **12:29:21**
